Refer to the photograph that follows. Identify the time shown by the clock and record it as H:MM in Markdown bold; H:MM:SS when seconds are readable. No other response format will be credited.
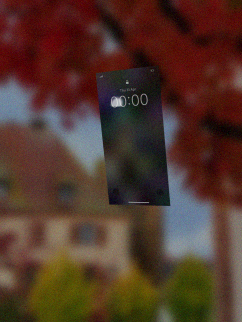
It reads **0:00**
